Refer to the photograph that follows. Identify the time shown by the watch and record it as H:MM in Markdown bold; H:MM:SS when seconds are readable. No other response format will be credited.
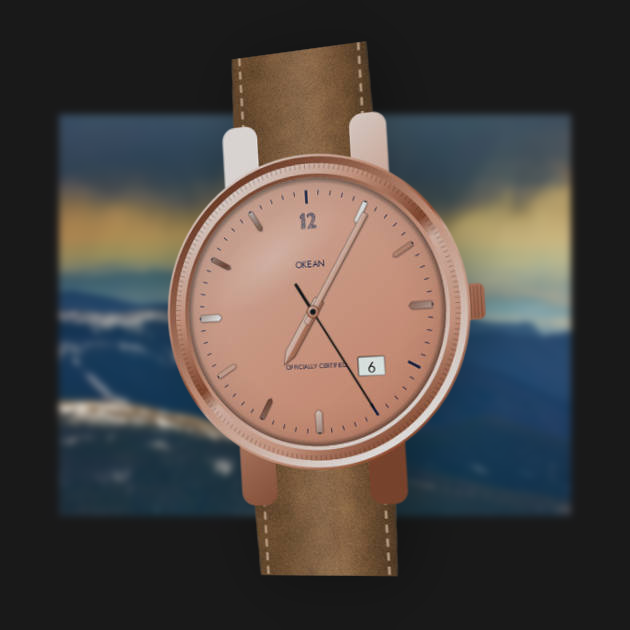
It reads **7:05:25**
